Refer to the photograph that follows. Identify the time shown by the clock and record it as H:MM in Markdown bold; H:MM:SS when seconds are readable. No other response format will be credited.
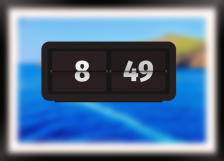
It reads **8:49**
